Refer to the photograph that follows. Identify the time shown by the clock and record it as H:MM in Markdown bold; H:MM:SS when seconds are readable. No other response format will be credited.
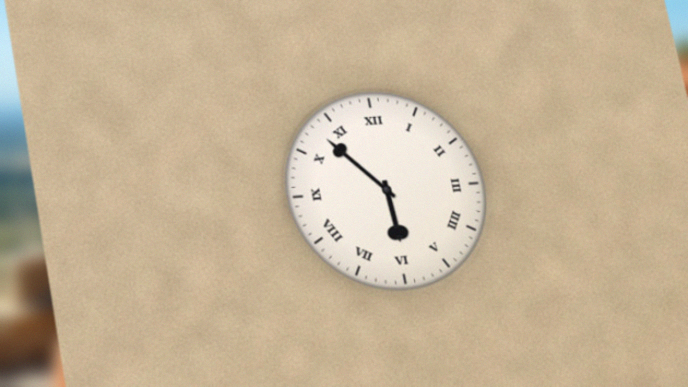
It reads **5:53**
